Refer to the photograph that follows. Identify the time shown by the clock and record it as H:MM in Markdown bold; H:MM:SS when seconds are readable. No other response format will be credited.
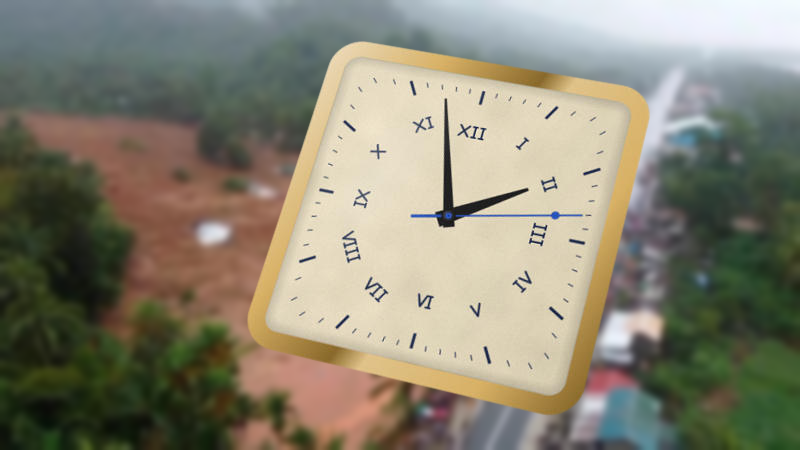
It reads **1:57:13**
